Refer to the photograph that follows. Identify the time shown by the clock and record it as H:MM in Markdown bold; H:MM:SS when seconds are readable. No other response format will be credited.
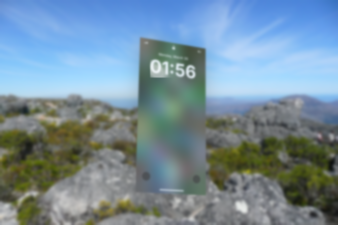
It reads **1:56**
